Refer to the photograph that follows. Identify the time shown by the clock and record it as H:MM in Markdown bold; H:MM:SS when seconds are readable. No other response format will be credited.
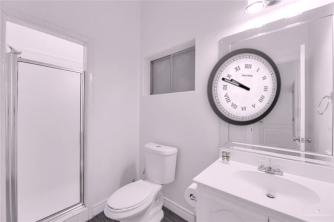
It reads **9:48**
